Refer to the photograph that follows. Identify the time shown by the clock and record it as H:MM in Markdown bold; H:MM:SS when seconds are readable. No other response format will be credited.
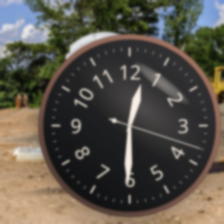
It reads **12:30:18**
